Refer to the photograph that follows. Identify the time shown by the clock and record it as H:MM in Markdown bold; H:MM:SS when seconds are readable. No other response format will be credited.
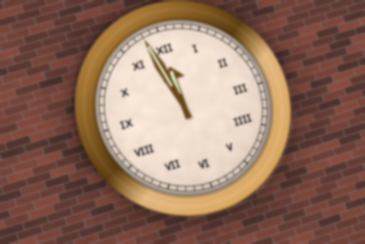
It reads **11:58**
